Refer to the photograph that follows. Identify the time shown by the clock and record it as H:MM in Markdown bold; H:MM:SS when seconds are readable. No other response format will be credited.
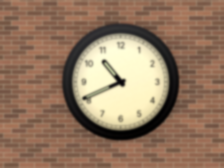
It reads **10:41**
